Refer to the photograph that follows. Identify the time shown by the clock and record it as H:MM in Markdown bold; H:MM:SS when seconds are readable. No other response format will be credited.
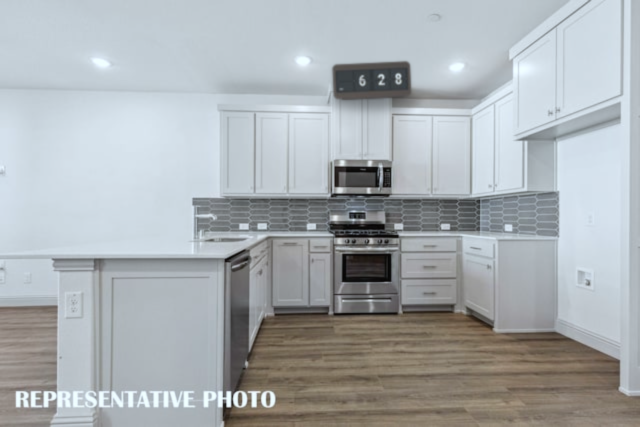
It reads **6:28**
